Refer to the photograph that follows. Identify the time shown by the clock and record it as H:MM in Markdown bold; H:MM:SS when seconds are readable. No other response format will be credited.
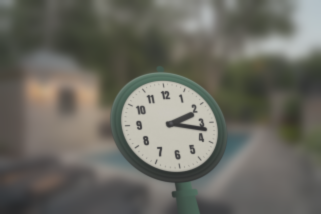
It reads **2:17**
